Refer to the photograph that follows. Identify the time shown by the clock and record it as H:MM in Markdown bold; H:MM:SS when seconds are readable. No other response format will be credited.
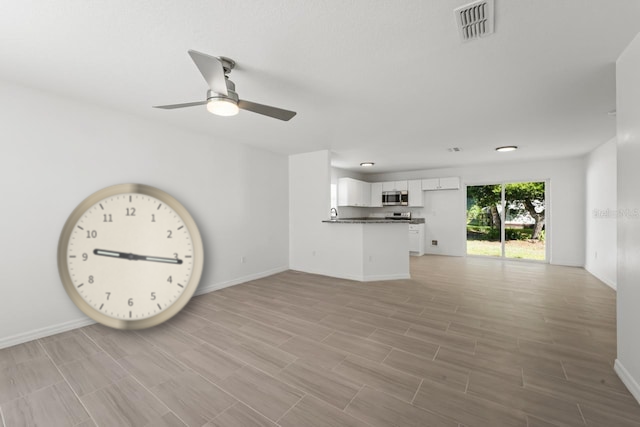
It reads **9:16**
